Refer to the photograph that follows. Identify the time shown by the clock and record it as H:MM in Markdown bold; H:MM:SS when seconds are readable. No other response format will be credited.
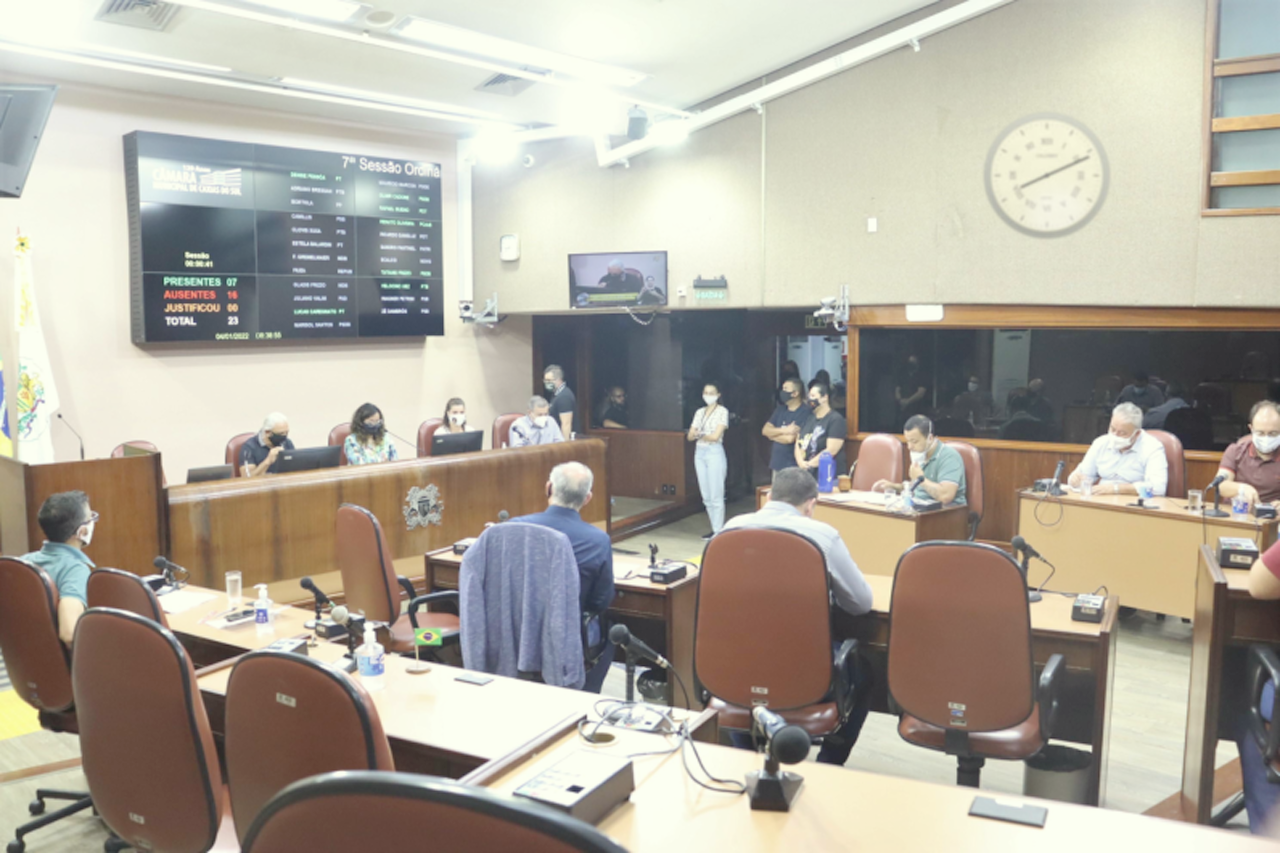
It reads **8:11**
